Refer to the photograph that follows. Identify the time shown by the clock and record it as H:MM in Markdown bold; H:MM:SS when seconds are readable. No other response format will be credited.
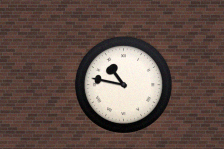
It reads **10:47**
